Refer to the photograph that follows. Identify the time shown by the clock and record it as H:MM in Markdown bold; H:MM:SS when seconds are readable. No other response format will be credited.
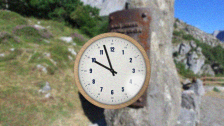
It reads **9:57**
